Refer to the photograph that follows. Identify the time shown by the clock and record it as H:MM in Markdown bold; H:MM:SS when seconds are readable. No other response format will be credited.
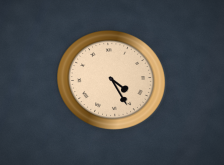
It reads **4:26**
